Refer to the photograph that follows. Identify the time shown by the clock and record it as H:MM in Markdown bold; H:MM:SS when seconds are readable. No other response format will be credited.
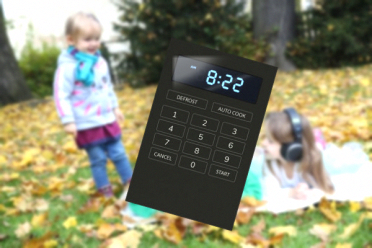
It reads **8:22**
